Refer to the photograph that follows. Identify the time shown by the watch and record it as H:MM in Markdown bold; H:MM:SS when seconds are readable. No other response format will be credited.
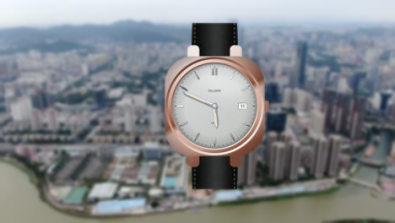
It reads **5:49**
